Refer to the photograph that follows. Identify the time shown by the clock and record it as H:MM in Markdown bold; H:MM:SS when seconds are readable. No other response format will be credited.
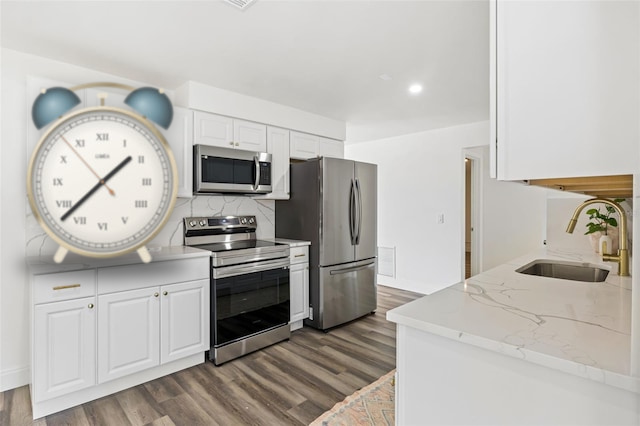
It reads **1:37:53**
